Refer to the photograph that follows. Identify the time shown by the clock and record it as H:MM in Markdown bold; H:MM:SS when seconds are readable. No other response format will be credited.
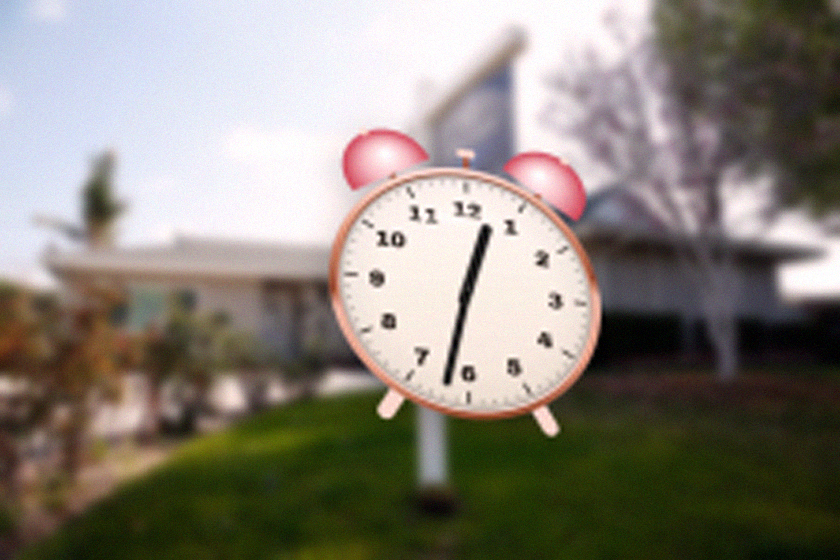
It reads **12:32**
